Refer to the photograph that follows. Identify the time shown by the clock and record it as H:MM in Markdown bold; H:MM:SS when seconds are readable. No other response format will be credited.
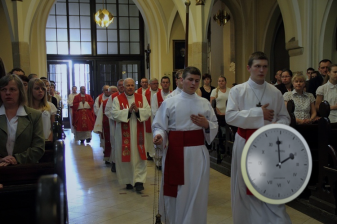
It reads **1:59**
